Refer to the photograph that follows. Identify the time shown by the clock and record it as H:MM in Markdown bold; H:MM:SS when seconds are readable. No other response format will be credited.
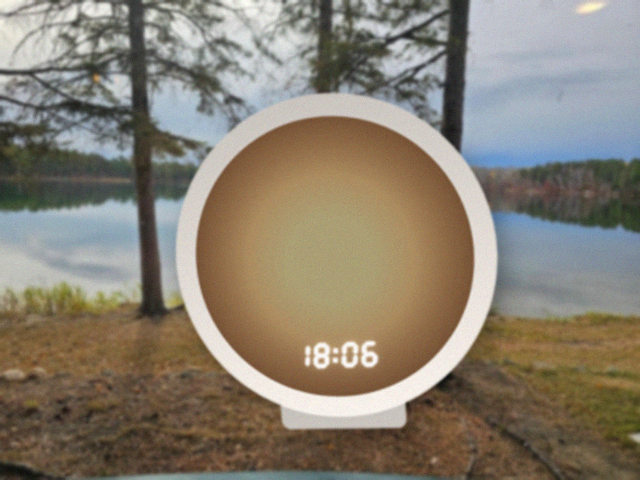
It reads **18:06**
